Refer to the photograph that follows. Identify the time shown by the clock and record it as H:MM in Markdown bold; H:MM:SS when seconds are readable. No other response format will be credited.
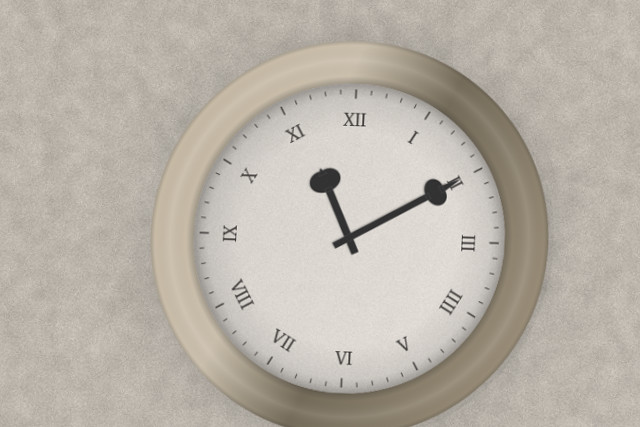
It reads **11:10**
